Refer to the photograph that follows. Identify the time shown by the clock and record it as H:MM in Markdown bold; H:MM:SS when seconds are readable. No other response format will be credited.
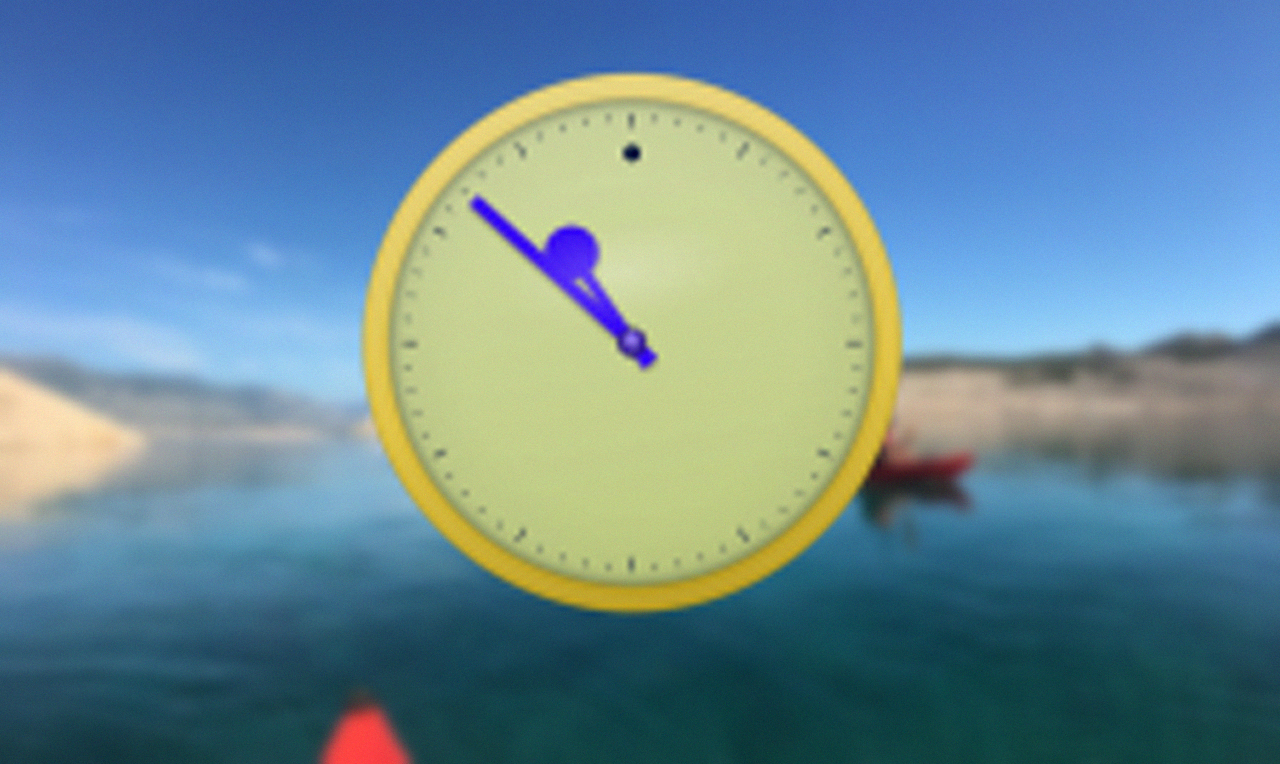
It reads **10:52**
